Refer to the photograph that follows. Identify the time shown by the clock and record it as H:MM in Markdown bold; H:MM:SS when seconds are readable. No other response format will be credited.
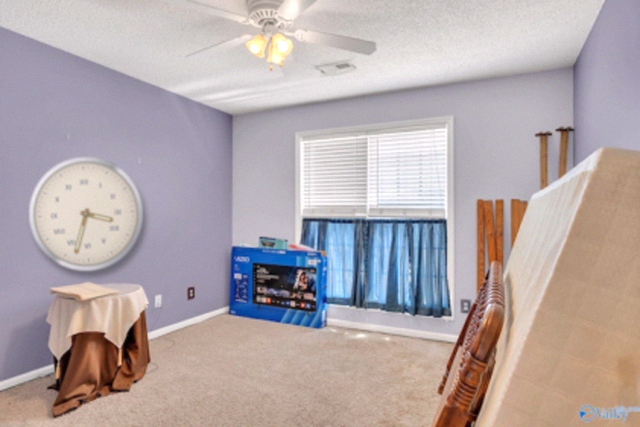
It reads **3:33**
